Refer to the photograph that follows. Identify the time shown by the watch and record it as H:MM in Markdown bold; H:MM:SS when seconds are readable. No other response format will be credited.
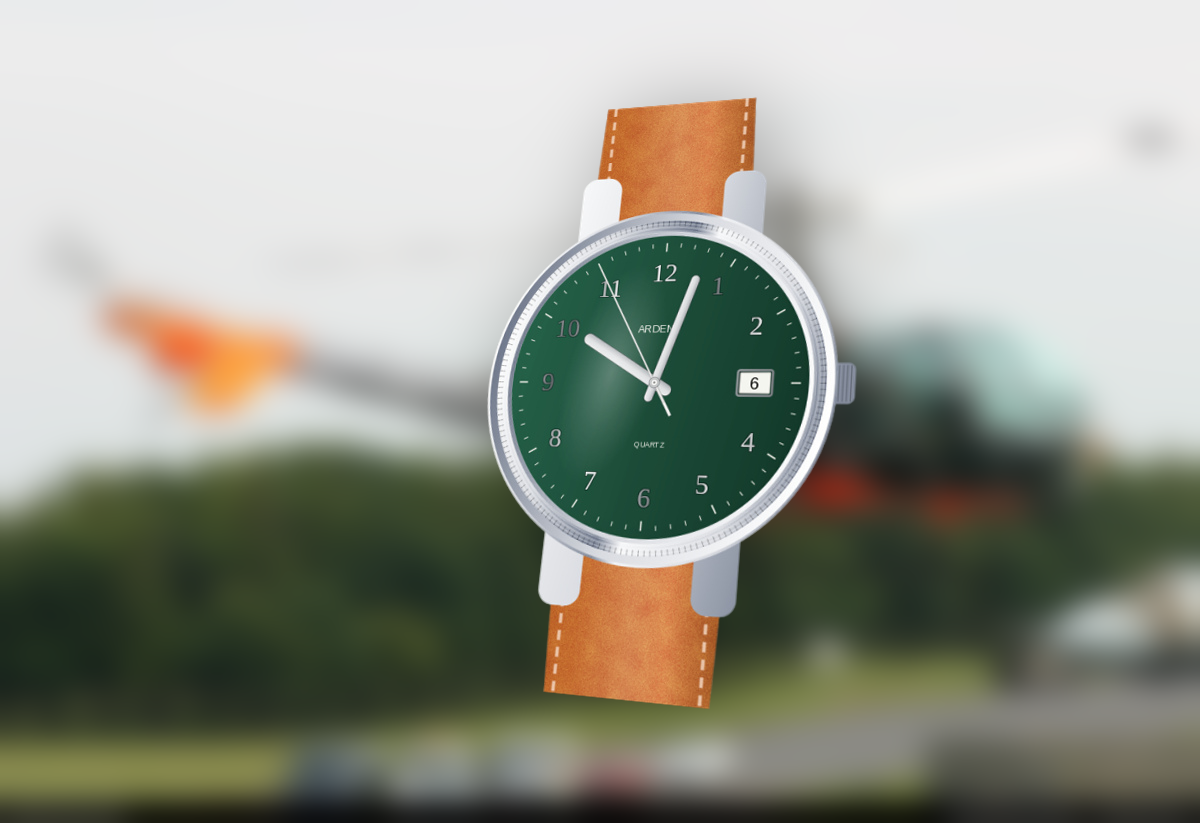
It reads **10:02:55**
